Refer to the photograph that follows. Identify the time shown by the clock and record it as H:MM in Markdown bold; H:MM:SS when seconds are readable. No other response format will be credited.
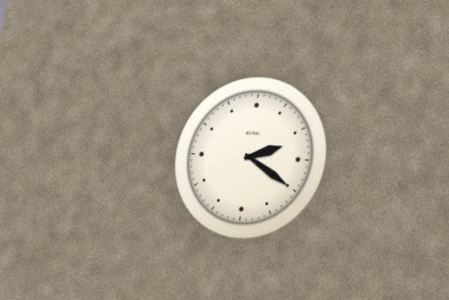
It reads **2:20**
